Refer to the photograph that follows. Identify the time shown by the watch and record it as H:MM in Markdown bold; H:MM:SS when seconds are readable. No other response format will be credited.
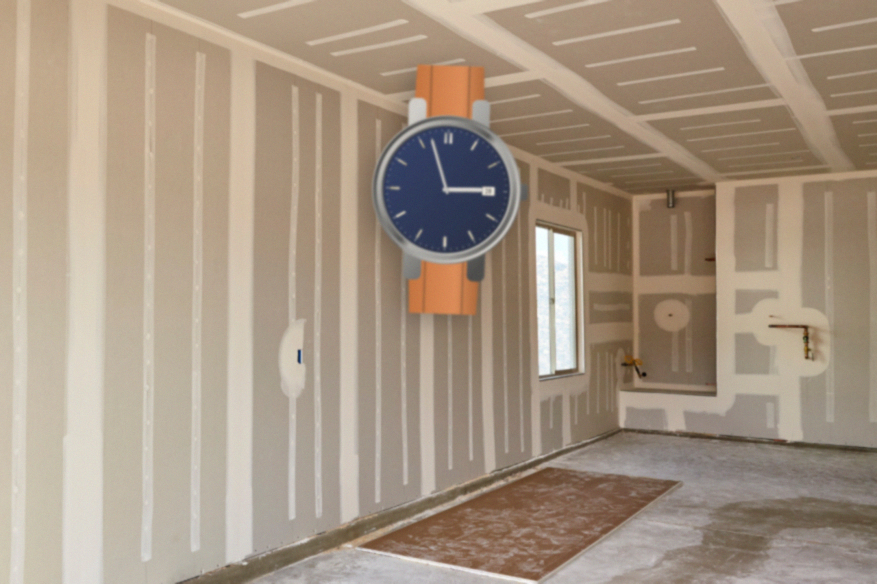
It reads **2:57**
